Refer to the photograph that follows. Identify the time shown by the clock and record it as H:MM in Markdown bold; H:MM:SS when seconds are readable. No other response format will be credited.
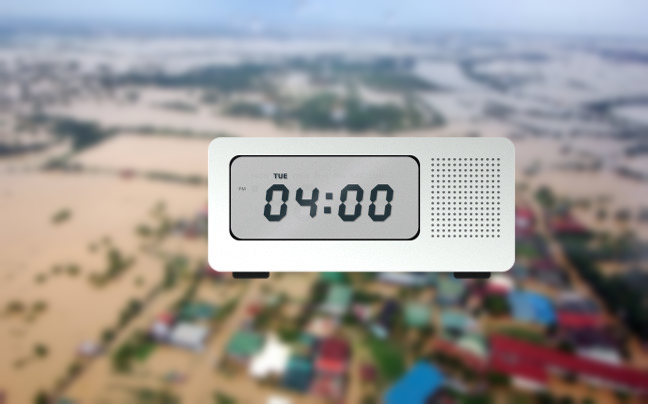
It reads **4:00**
